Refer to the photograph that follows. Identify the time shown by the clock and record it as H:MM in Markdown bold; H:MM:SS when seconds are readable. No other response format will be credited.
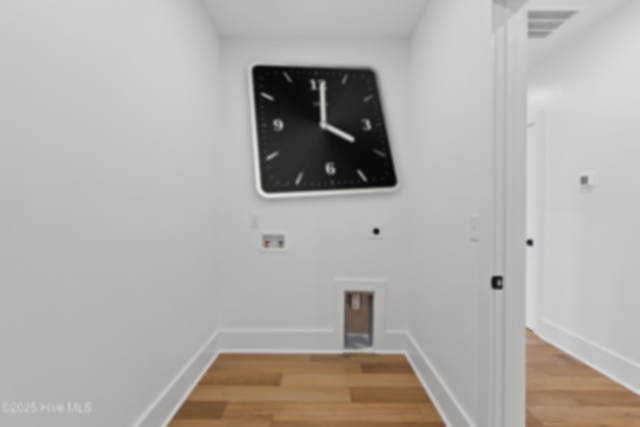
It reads **4:01**
